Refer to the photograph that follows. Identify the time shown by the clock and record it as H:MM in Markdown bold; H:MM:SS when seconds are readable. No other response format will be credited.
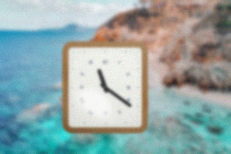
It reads **11:21**
